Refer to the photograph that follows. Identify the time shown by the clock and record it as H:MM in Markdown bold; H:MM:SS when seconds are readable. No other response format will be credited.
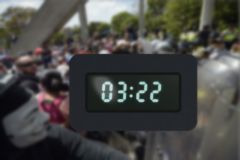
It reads **3:22**
